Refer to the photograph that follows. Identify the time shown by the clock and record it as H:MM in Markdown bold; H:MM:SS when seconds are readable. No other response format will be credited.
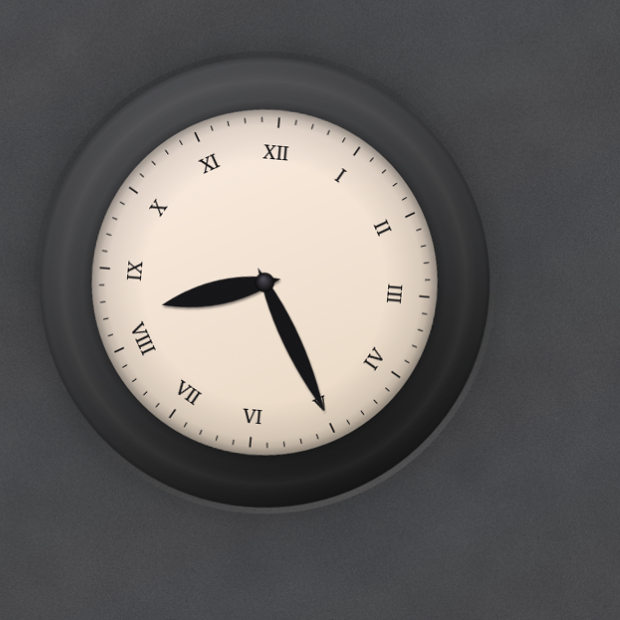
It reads **8:25**
